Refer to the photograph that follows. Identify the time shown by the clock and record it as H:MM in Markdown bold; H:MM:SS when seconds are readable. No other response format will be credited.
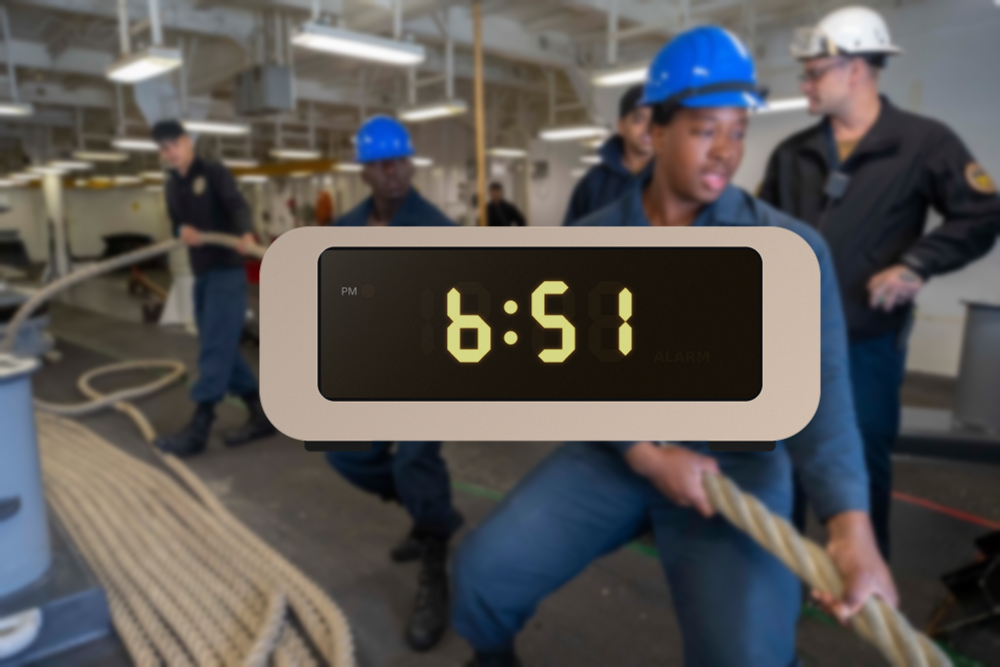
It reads **6:51**
